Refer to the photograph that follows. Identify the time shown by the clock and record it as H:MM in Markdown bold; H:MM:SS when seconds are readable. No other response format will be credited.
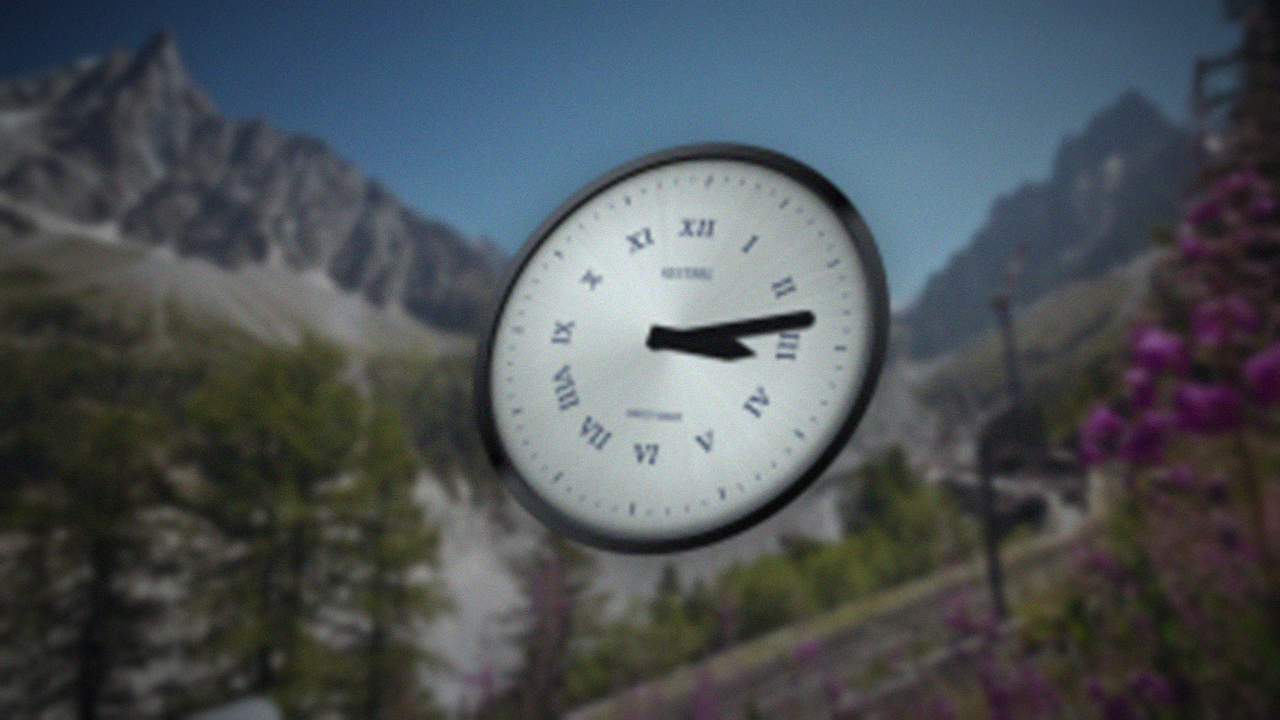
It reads **3:13**
